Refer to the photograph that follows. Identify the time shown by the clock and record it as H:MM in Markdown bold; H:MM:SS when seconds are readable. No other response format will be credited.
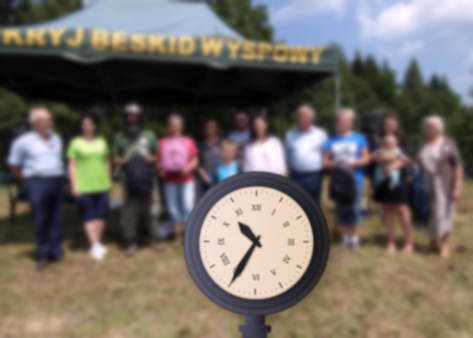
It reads **10:35**
